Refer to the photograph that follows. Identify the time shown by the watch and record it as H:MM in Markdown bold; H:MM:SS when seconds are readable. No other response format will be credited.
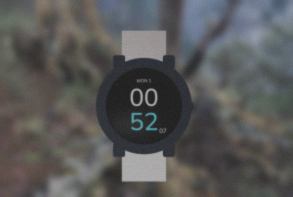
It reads **0:52**
